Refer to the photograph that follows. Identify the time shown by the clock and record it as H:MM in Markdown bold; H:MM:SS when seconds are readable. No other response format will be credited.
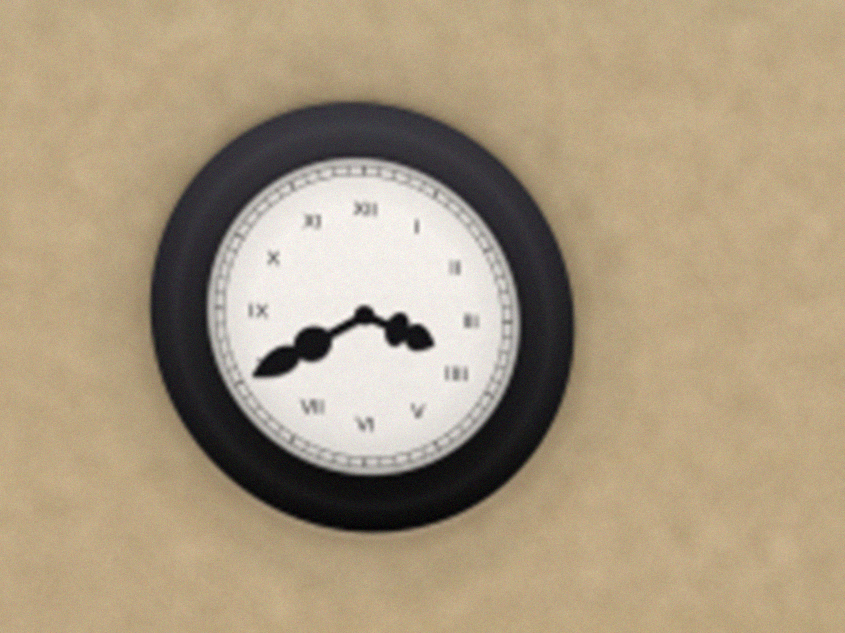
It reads **3:40**
